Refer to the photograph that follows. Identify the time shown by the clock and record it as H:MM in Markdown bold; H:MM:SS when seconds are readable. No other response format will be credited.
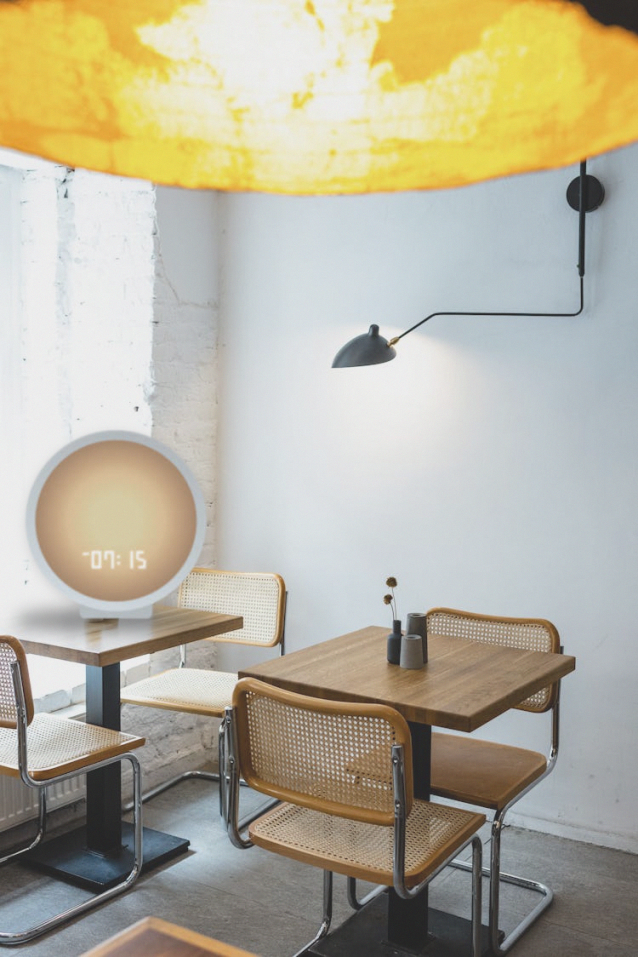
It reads **7:15**
